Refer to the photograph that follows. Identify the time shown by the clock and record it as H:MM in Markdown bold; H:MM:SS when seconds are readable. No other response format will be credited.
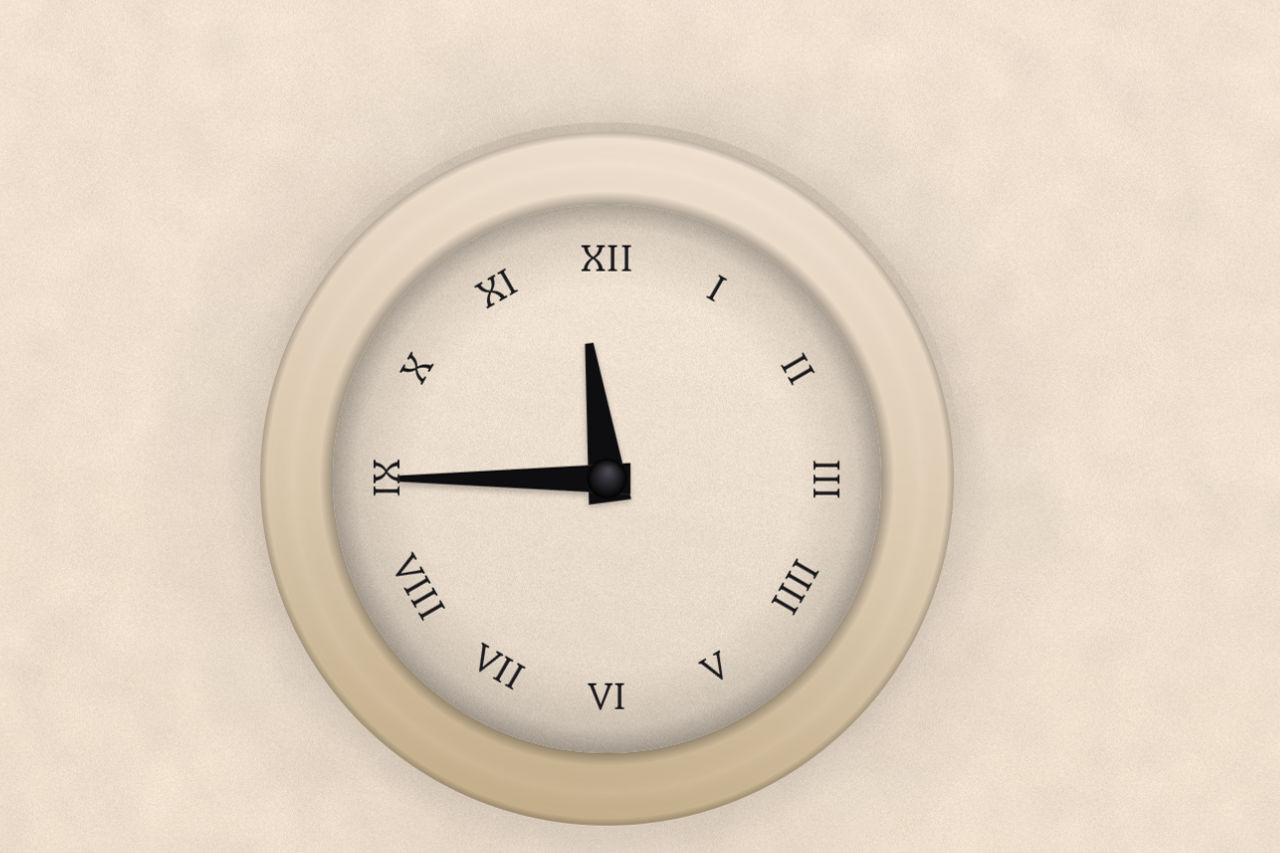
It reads **11:45**
